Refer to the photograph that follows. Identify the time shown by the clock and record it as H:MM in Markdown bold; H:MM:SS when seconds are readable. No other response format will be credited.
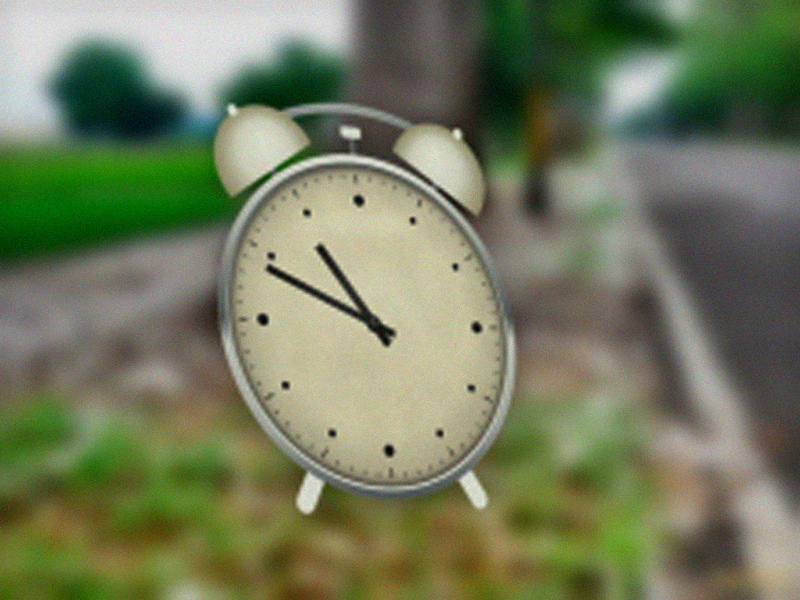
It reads **10:49**
